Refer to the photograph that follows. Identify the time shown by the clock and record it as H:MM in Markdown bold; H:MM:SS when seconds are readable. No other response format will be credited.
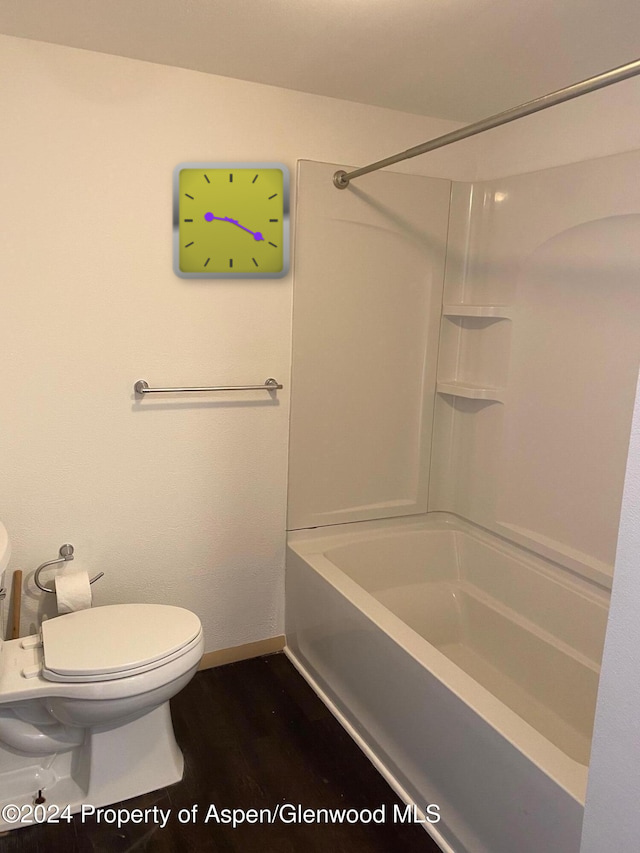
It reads **9:20**
